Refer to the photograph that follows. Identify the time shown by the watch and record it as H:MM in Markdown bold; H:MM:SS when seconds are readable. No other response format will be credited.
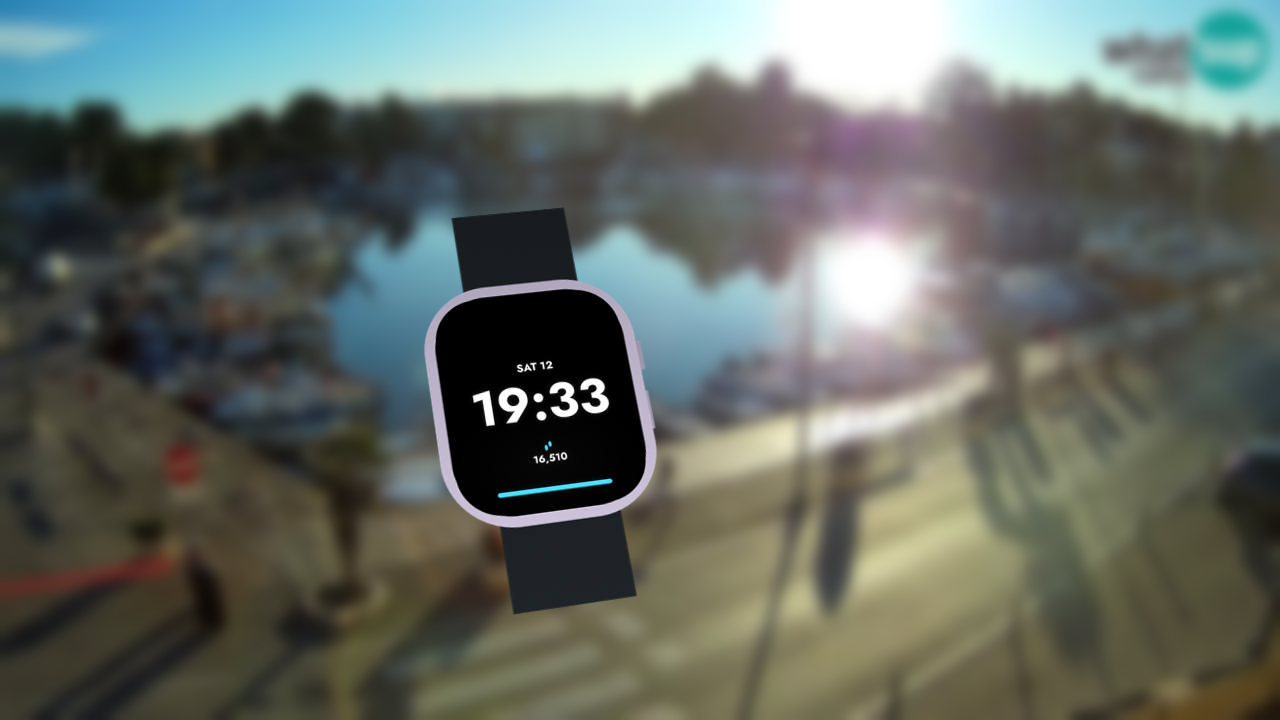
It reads **19:33**
